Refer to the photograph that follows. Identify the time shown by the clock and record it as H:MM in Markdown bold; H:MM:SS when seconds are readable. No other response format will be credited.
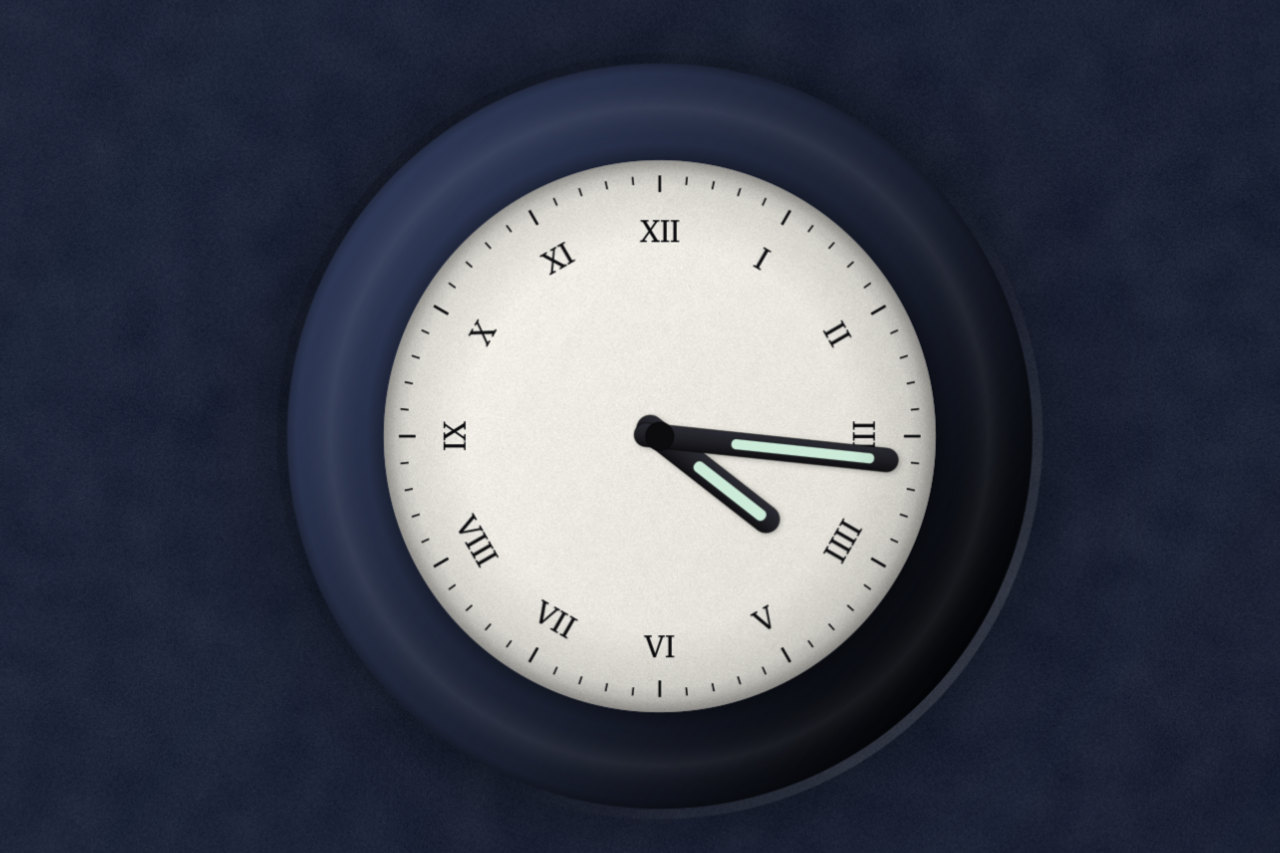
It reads **4:16**
